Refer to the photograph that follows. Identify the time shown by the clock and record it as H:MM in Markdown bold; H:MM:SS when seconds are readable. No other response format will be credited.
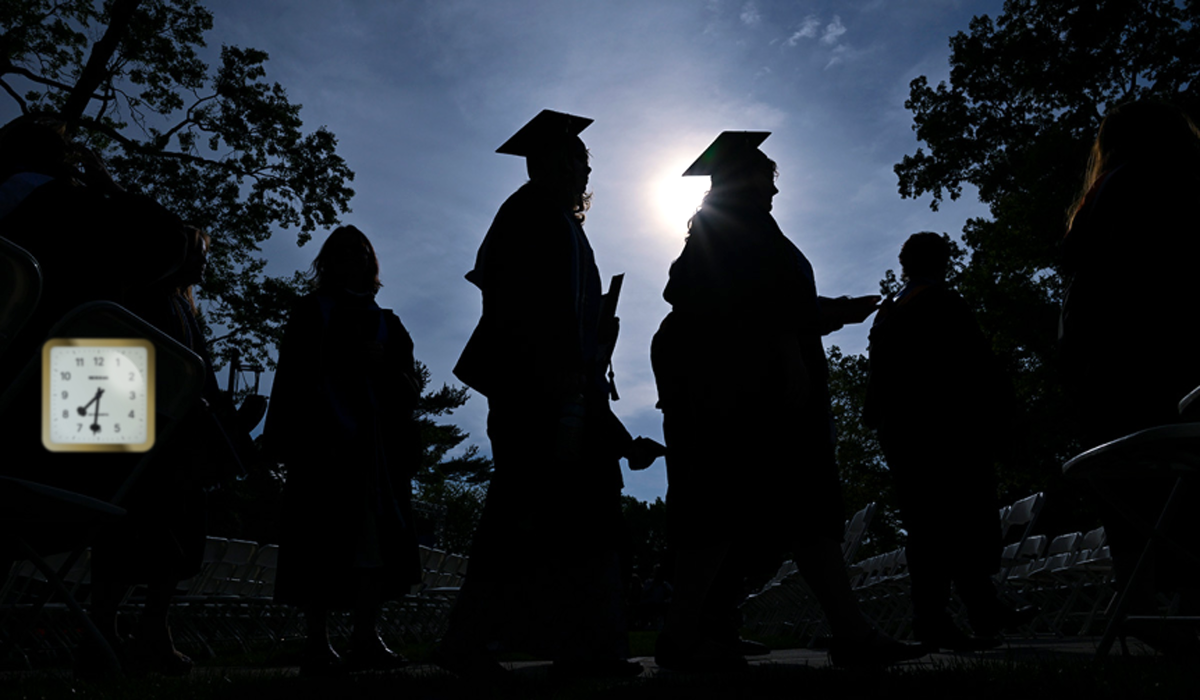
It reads **7:31**
